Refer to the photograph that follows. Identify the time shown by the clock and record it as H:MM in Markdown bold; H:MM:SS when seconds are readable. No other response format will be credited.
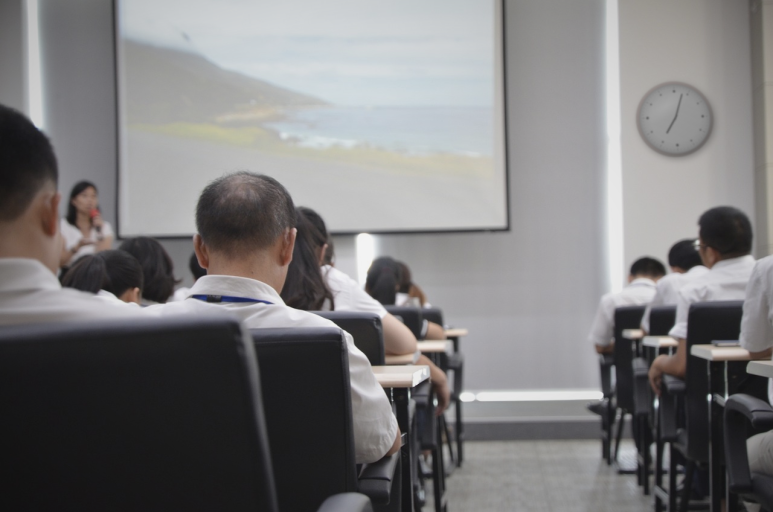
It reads **7:03**
